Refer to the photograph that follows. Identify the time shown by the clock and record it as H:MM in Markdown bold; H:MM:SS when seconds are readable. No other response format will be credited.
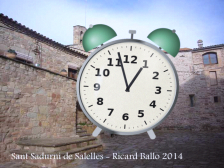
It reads **12:57**
